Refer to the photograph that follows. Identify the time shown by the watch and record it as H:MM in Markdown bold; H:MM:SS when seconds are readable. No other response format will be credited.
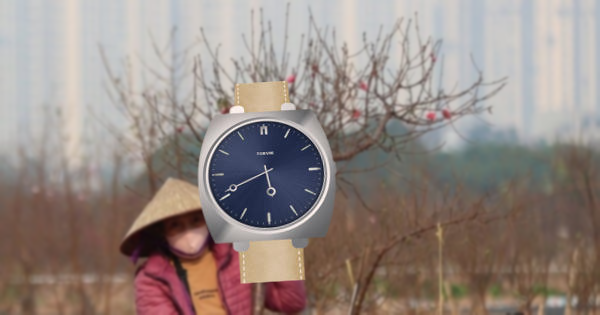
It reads **5:41**
